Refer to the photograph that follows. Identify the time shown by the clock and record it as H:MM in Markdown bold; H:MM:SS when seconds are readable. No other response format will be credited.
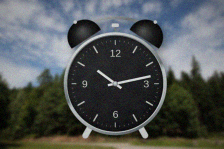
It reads **10:13**
